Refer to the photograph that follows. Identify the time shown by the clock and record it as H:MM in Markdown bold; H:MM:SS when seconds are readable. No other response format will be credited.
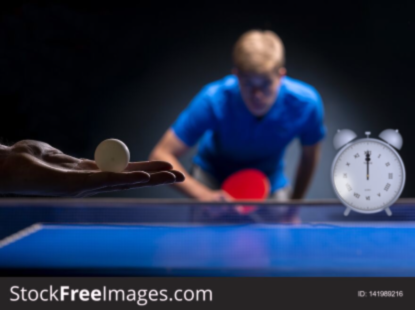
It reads **12:00**
